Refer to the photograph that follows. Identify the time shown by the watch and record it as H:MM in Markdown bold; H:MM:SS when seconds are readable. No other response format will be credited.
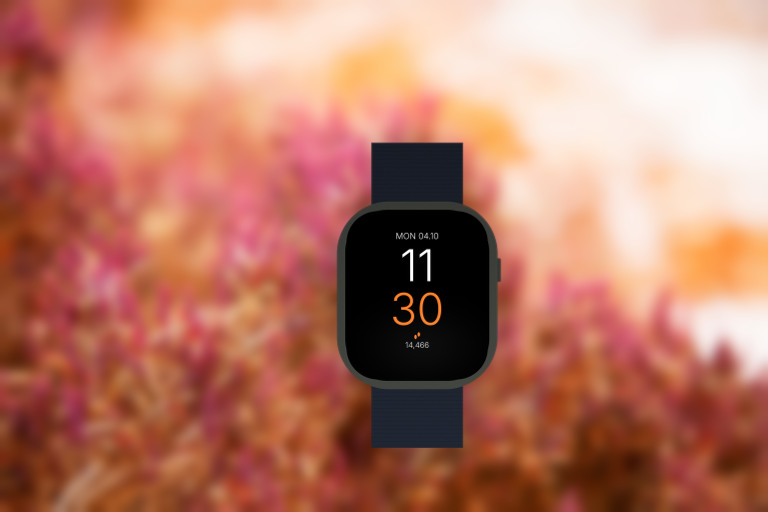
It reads **11:30**
